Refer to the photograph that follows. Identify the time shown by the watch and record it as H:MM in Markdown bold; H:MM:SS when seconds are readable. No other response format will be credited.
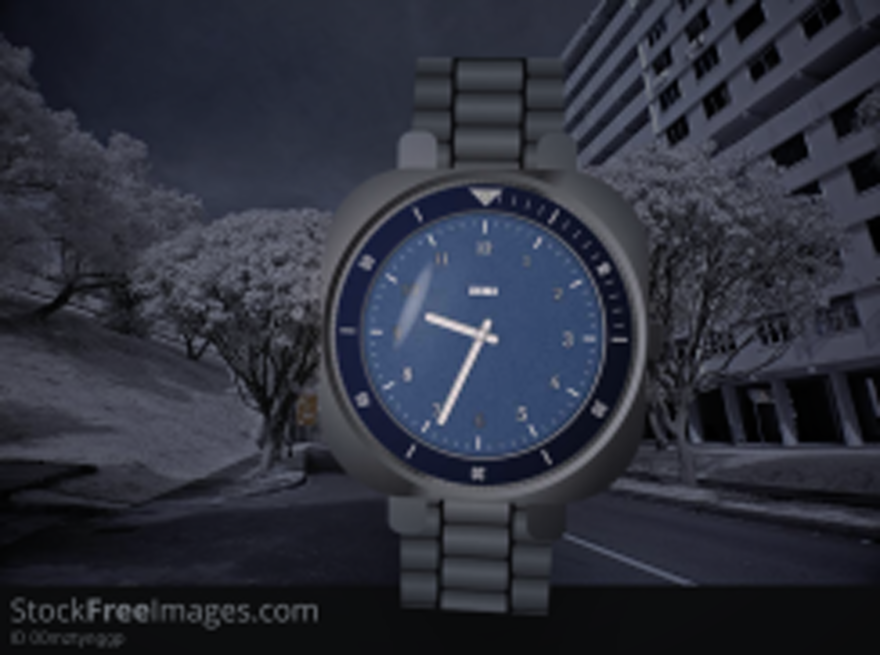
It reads **9:34**
